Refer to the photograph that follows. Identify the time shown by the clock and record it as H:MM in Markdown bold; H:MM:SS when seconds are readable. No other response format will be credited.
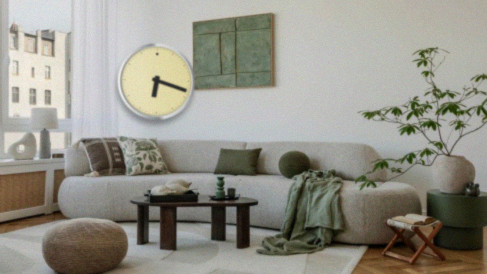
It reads **6:18**
